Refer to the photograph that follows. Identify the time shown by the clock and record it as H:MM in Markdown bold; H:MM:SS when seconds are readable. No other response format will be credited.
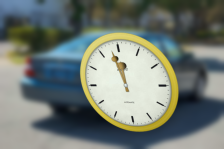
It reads **11:58**
